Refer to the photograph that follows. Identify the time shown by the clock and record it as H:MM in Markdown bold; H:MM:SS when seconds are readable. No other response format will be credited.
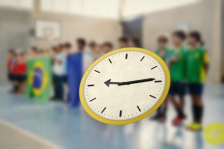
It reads **9:14**
